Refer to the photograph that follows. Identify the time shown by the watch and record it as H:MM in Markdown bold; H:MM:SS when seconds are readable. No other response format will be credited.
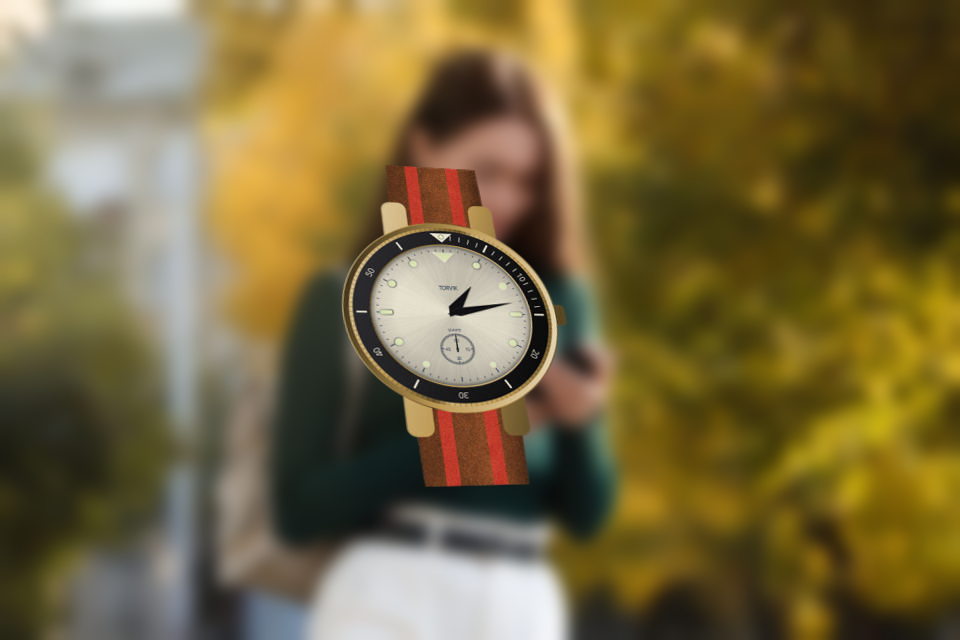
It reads **1:13**
